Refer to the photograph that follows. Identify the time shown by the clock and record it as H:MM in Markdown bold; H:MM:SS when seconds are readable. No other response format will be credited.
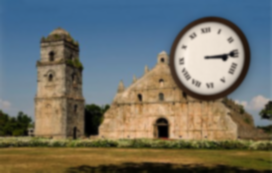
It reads **3:15**
